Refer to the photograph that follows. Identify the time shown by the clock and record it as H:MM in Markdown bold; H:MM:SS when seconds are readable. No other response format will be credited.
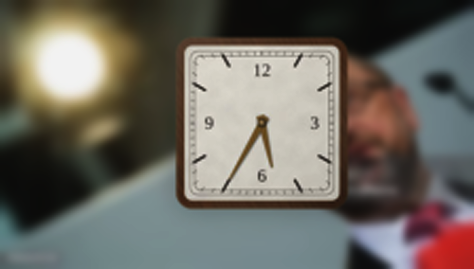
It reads **5:35**
